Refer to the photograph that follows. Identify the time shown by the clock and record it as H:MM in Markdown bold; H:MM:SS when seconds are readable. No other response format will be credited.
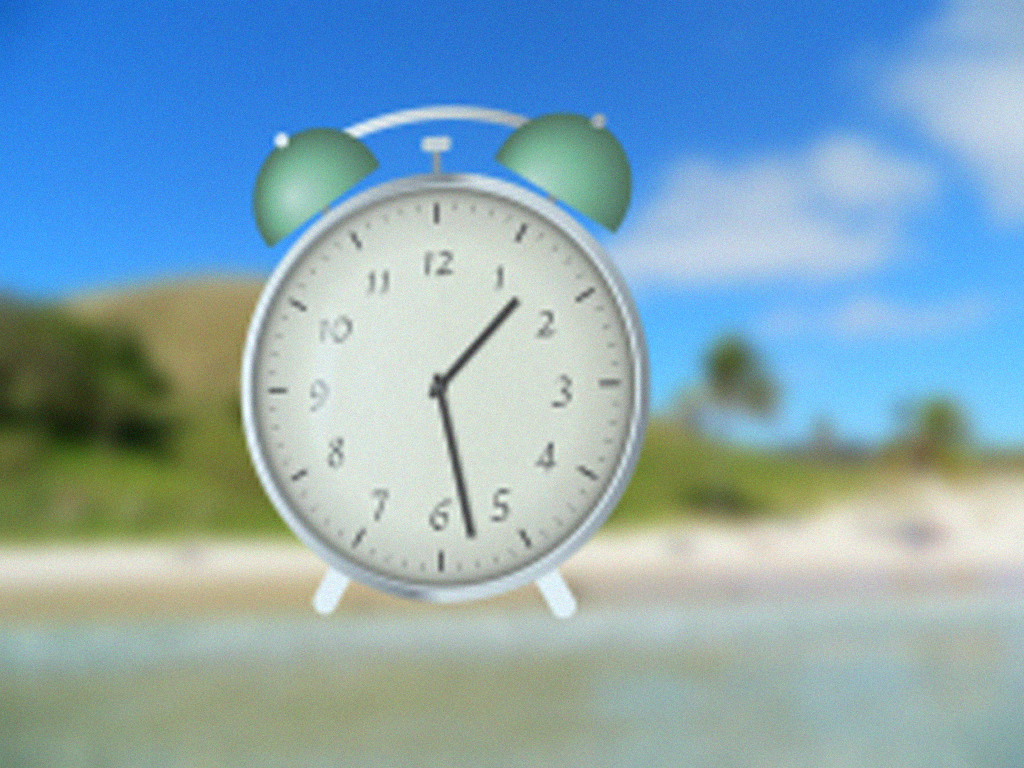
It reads **1:28**
